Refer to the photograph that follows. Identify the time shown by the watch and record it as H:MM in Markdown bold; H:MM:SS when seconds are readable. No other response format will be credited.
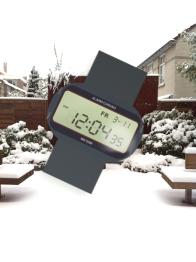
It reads **12:04:35**
